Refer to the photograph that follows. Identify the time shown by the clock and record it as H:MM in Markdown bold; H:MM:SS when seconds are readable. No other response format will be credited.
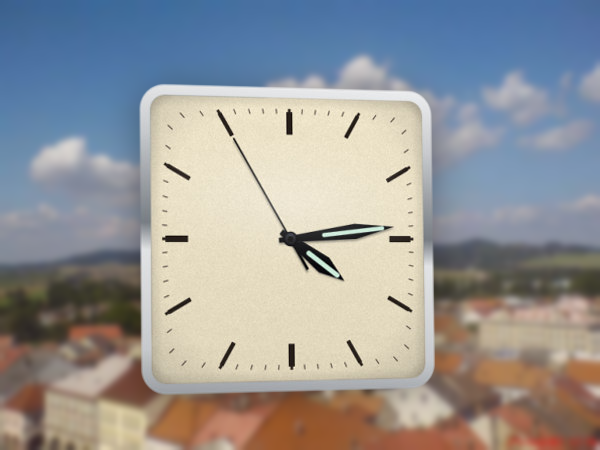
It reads **4:13:55**
